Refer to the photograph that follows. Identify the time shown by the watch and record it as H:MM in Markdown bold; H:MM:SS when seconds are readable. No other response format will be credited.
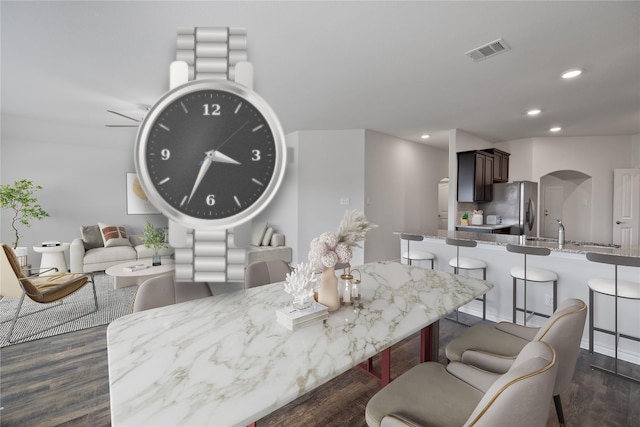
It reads **3:34:08**
